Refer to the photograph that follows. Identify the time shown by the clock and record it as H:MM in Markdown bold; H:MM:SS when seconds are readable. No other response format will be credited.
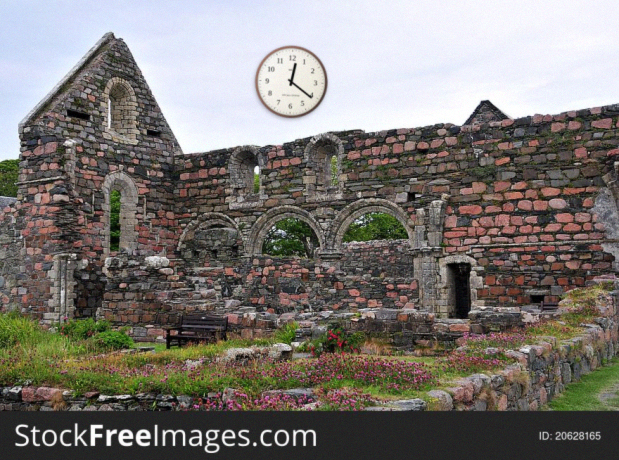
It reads **12:21**
